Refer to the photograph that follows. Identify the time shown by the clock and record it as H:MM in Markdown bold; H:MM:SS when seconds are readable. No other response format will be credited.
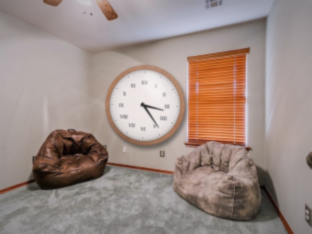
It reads **3:24**
